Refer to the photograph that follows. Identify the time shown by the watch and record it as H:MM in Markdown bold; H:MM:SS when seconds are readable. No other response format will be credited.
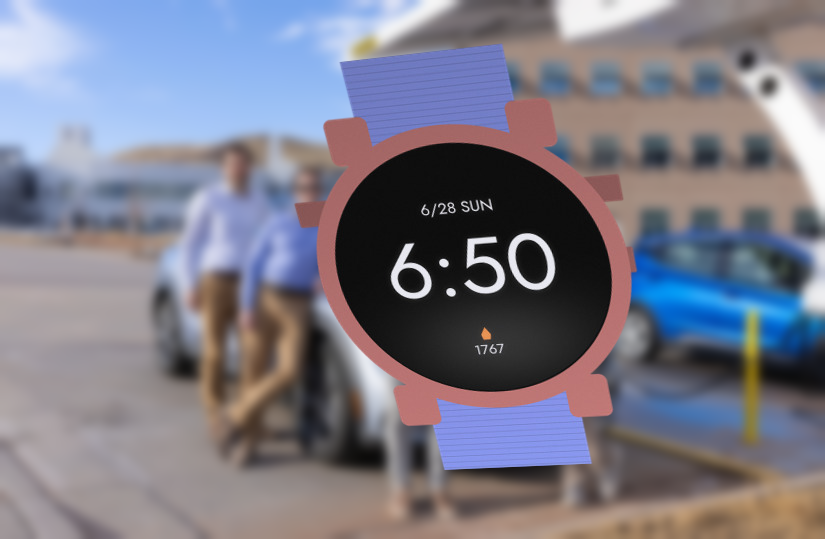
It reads **6:50**
